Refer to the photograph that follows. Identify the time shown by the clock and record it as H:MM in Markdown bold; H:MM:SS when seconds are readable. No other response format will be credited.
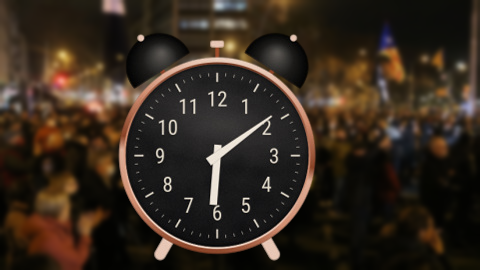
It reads **6:09**
